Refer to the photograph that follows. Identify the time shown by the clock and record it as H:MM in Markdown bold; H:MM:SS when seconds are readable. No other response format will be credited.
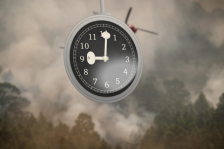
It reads **9:01**
